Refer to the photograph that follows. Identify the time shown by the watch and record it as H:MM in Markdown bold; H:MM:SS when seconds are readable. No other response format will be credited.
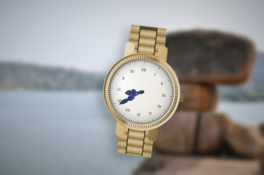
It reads **8:39**
